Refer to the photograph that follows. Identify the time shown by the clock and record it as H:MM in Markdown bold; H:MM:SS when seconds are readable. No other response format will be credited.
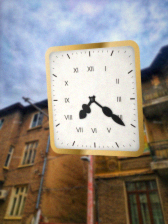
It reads **7:21**
